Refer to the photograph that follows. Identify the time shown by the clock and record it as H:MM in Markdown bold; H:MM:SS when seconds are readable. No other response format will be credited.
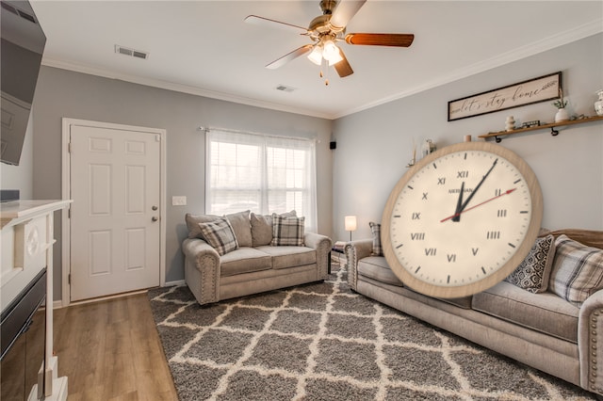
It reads **12:05:11**
